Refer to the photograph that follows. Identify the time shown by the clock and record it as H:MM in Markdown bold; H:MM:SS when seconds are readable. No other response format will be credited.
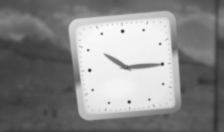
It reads **10:15**
